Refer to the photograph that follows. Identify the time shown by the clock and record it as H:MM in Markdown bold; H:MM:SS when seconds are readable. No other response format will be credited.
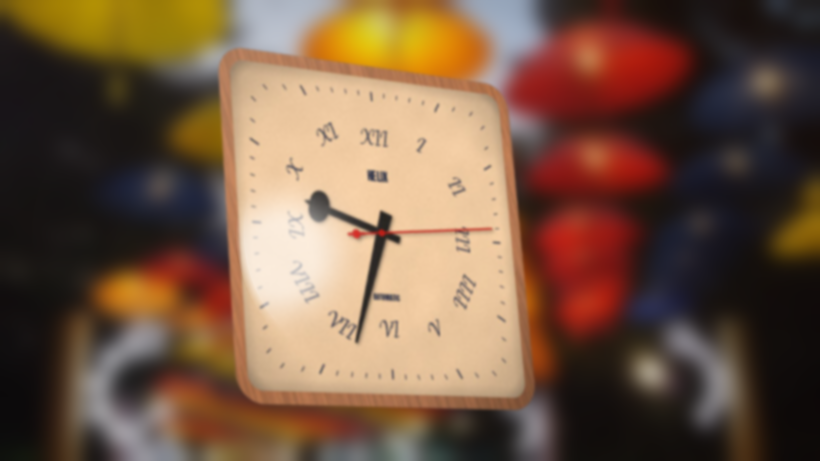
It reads **9:33:14**
